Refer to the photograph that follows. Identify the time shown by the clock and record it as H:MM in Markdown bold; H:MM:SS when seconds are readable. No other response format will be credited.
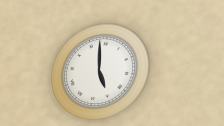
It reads **4:58**
